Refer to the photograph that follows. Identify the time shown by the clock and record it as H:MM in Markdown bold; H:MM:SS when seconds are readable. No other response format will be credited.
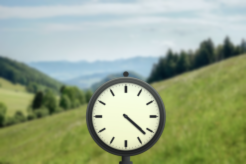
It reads **4:22**
